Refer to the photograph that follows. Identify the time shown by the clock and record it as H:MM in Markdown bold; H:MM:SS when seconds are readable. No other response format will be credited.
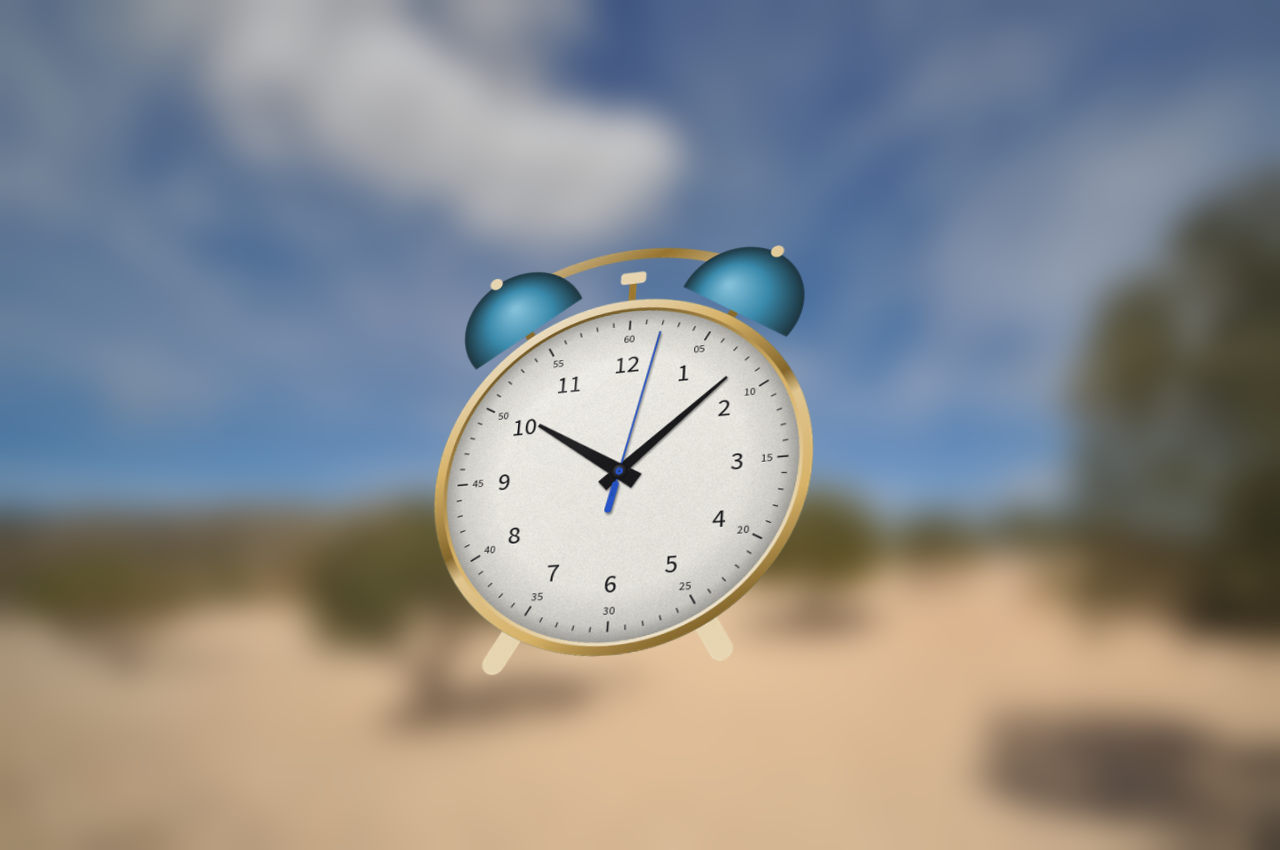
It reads **10:08:02**
